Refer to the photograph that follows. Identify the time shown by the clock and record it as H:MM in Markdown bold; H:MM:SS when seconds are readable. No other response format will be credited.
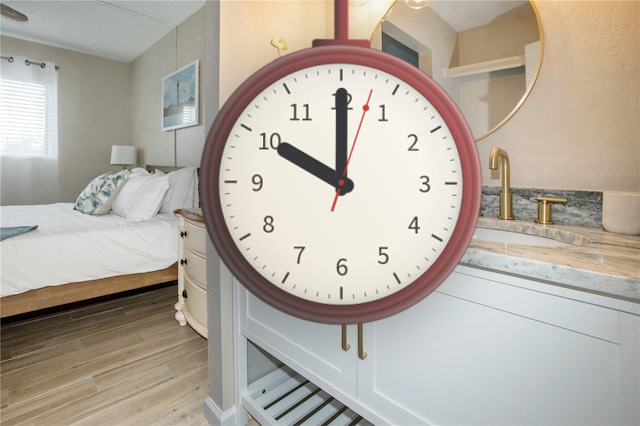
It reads **10:00:03**
